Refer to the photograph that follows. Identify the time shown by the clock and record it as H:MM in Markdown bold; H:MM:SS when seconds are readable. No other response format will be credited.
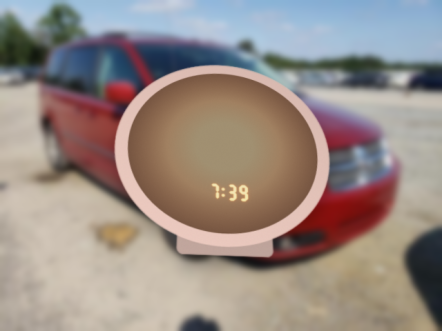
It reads **7:39**
